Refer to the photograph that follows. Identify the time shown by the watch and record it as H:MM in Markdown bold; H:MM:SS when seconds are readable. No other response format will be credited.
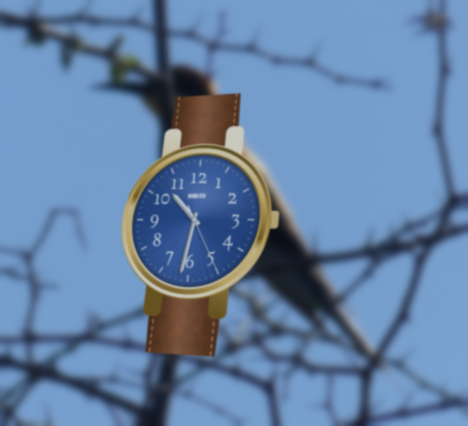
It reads **10:31:25**
